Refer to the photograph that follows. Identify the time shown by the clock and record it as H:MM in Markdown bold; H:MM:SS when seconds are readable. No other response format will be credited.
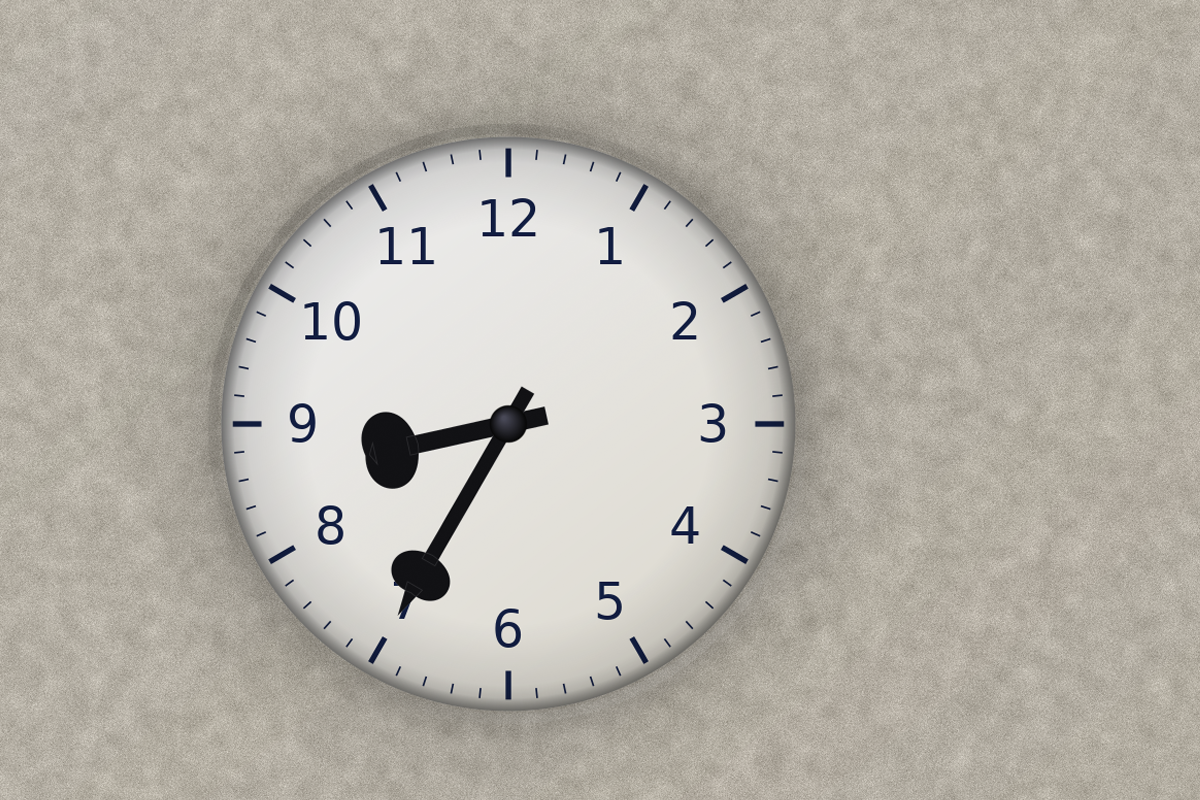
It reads **8:35**
